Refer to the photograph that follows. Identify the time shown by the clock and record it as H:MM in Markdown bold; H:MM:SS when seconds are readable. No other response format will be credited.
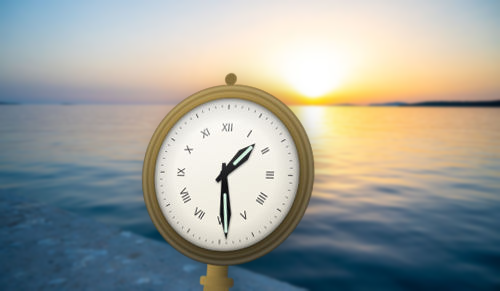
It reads **1:29**
